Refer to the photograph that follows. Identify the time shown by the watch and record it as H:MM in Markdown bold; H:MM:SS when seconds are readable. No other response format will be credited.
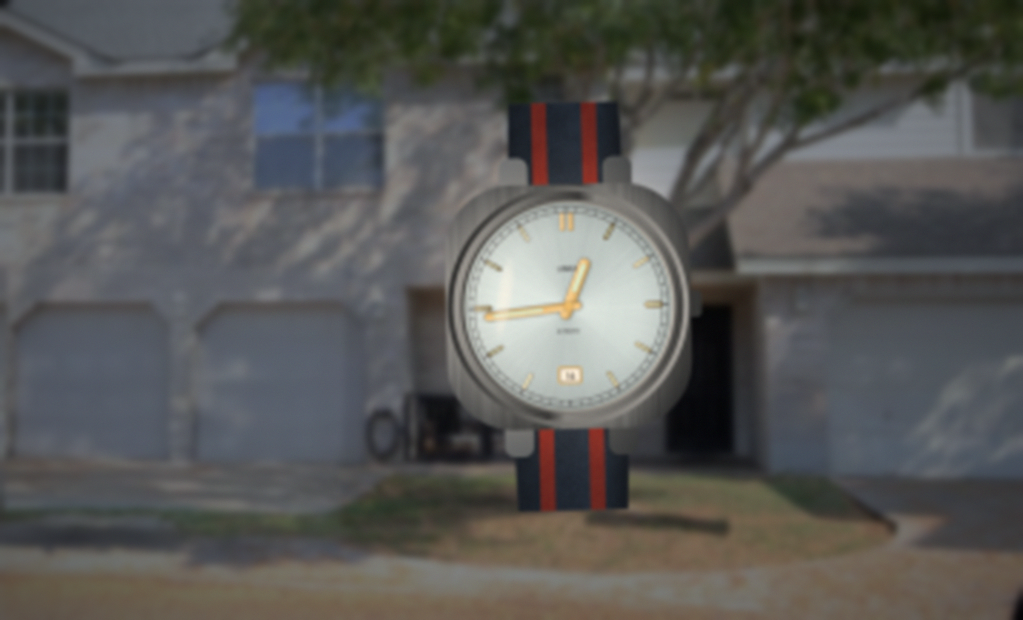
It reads **12:44**
